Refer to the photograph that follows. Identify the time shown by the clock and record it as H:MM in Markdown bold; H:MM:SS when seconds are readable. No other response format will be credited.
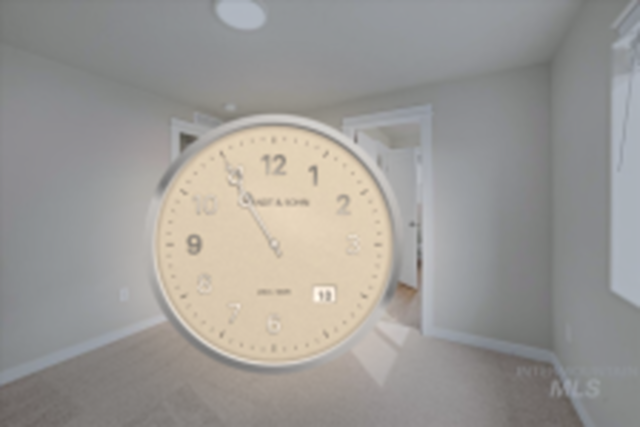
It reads **10:55**
